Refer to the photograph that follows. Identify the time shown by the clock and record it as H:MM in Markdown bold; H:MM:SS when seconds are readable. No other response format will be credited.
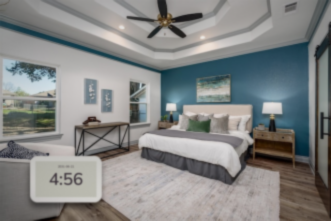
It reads **4:56**
